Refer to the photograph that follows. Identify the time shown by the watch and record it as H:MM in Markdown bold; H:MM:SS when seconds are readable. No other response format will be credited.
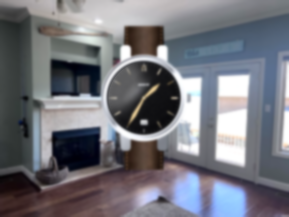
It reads **1:35**
